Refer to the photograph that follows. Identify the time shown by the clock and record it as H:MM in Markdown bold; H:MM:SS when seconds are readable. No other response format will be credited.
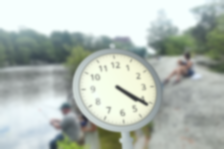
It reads **4:21**
